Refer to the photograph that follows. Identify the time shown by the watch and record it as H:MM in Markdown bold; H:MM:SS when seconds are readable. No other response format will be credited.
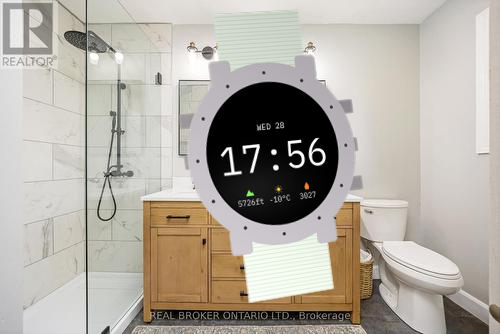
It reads **17:56**
